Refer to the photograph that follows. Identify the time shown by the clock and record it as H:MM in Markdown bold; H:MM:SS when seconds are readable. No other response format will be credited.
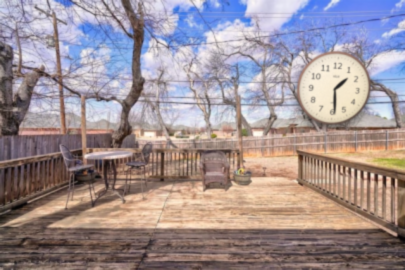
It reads **1:29**
